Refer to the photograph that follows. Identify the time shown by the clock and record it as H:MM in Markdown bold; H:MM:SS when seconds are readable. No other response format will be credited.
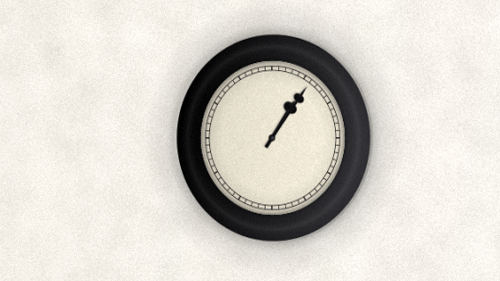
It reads **1:06**
